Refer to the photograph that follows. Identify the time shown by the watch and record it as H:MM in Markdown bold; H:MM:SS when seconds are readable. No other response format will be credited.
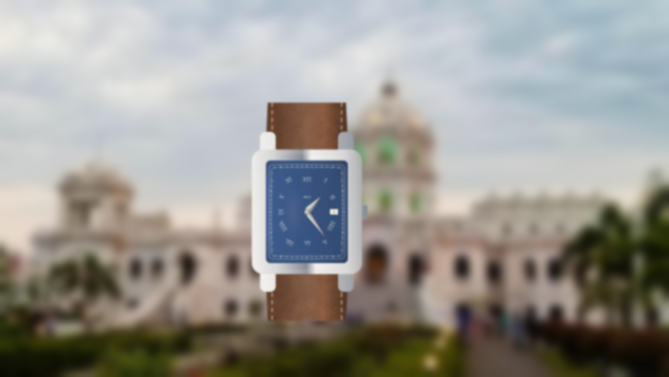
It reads **1:24**
